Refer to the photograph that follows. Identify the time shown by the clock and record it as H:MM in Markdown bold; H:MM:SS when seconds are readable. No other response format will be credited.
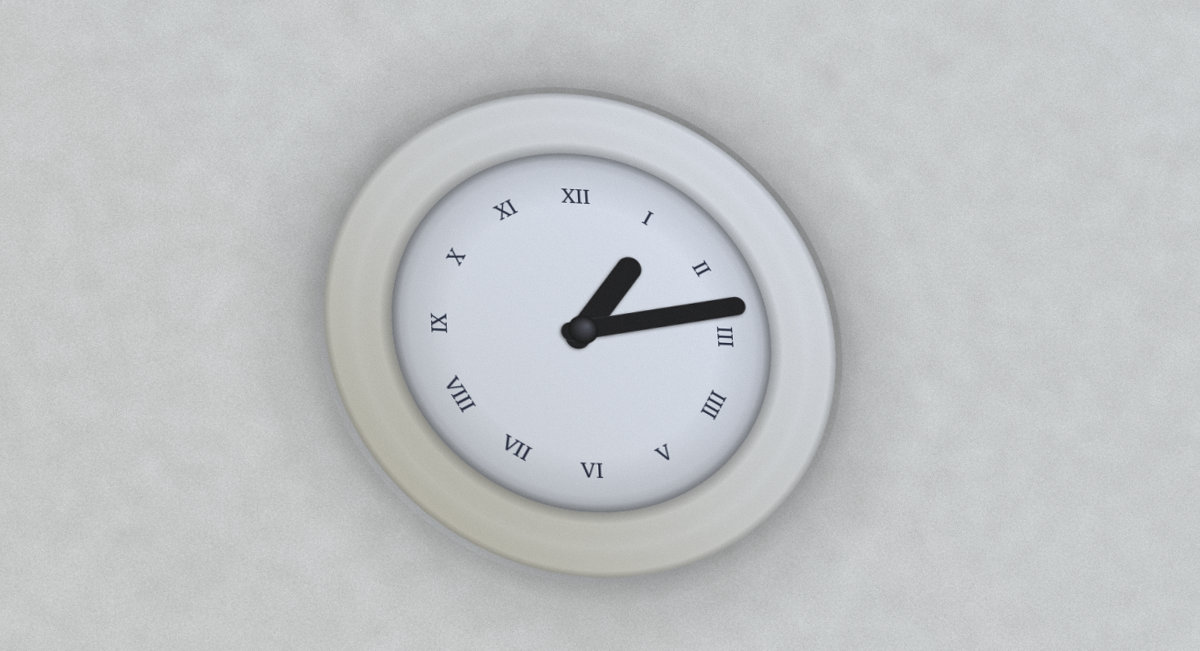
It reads **1:13**
